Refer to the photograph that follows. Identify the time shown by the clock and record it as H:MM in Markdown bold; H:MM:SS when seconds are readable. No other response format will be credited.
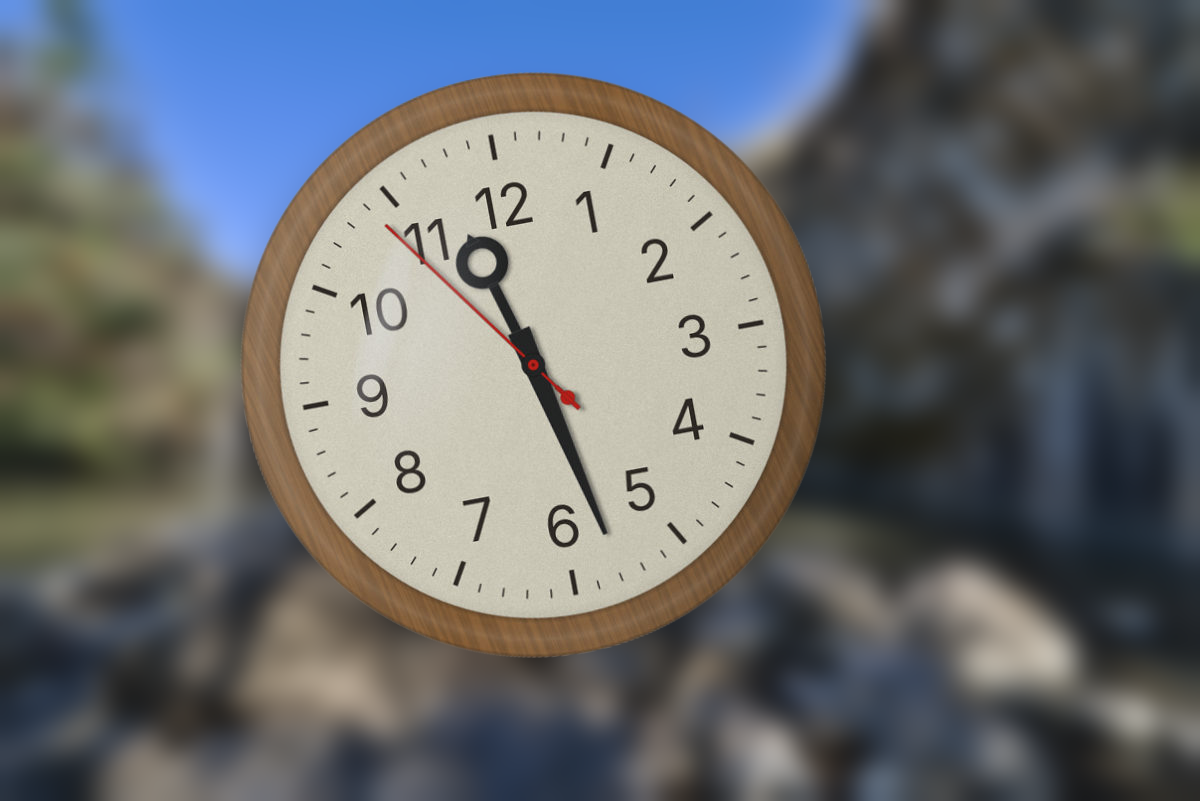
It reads **11:27:54**
